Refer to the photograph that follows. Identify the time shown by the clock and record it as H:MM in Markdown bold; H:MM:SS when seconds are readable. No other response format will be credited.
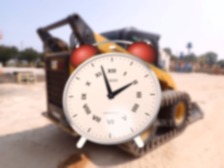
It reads **1:57**
